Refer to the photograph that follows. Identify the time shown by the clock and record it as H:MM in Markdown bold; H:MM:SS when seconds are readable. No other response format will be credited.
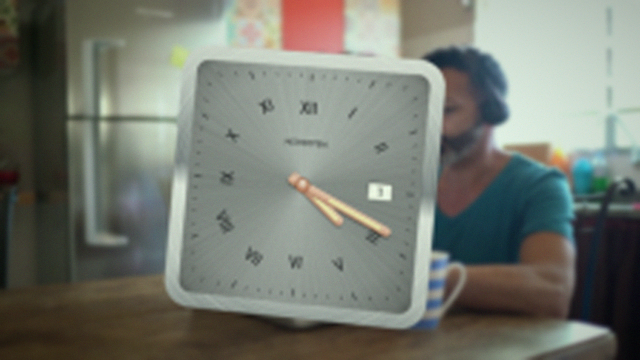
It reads **4:19**
